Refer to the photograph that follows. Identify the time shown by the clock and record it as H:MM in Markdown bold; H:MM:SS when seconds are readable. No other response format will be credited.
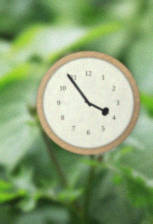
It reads **3:54**
